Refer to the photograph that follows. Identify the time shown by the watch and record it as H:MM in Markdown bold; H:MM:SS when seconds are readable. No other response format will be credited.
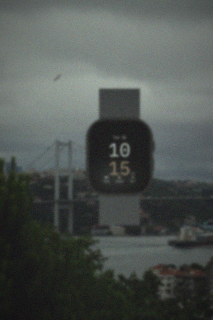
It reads **10:15**
